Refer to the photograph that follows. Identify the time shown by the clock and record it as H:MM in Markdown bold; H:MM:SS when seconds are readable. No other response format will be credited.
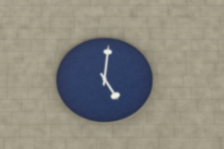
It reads **5:01**
